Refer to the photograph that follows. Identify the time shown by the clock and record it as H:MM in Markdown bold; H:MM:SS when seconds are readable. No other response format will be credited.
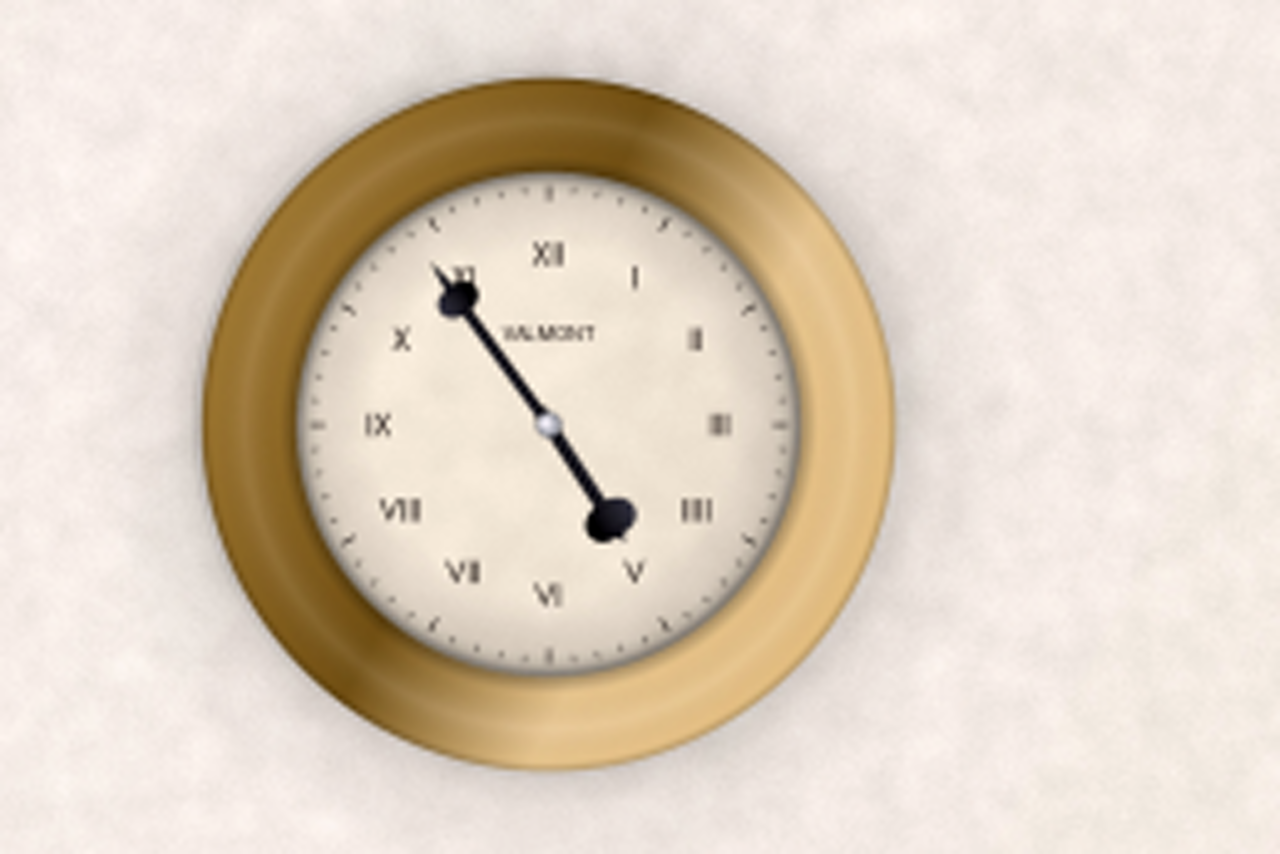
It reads **4:54**
